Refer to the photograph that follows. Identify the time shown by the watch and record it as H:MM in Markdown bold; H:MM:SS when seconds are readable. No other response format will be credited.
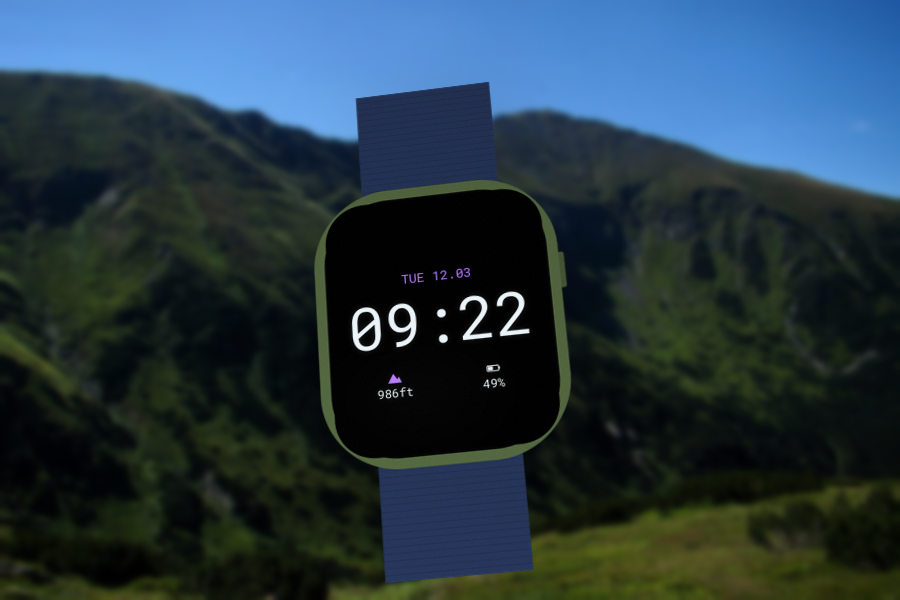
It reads **9:22**
